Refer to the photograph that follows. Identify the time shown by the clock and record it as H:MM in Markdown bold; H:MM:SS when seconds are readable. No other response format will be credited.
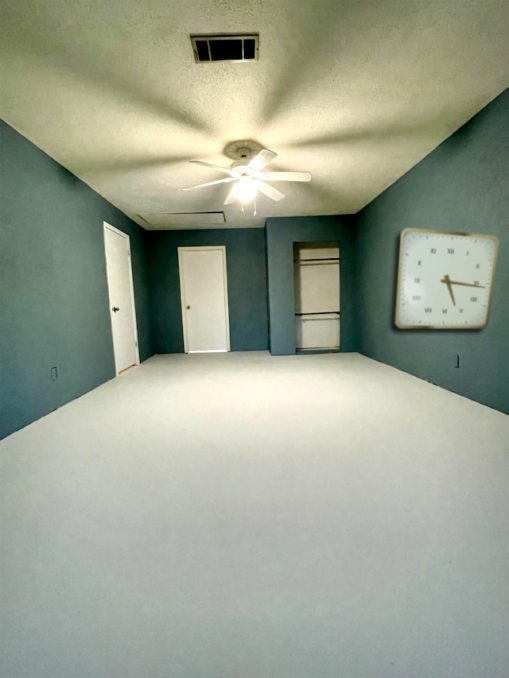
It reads **5:16**
